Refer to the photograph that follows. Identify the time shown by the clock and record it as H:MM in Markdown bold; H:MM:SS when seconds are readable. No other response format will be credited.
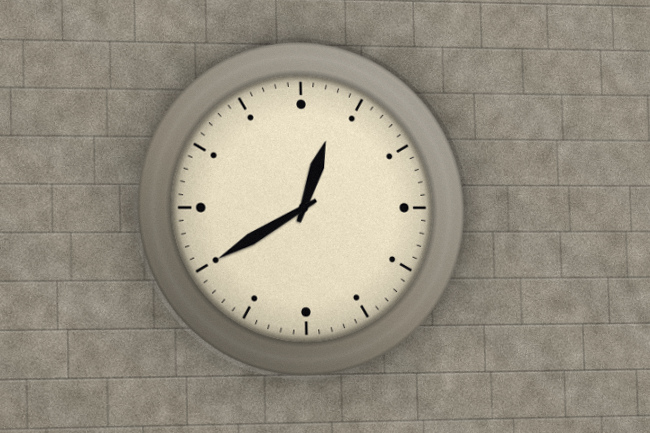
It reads **12:40**
